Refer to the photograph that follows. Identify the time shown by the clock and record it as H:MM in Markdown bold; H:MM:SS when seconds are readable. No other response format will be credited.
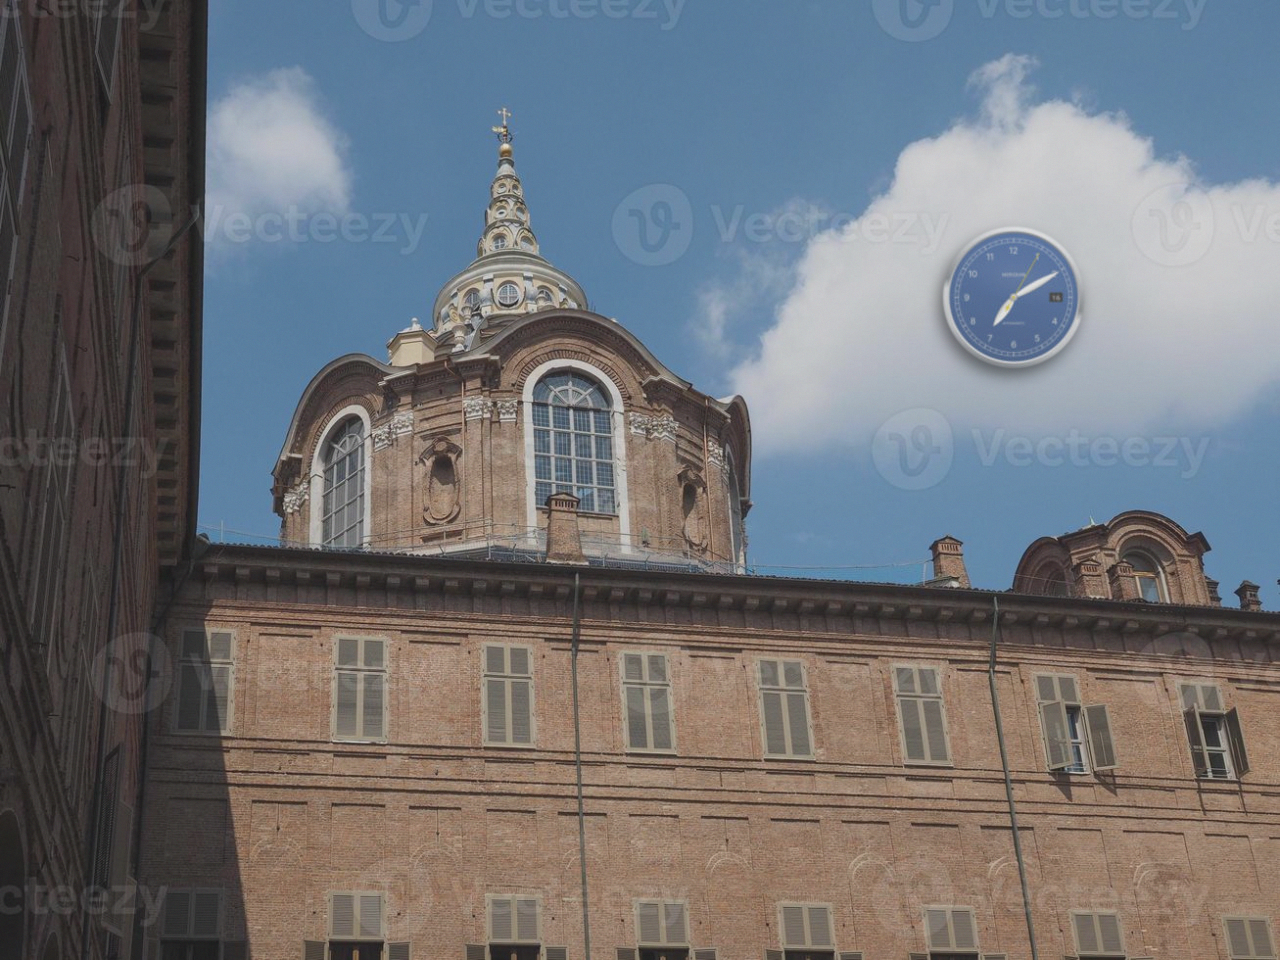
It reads **7:10:05**
